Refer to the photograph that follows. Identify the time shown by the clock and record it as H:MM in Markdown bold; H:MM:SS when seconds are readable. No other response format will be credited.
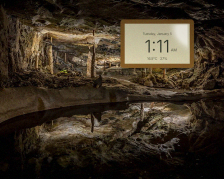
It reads **1:11**
